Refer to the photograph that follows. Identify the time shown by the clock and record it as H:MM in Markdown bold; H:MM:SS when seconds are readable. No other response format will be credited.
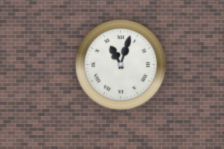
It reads **11:03**
